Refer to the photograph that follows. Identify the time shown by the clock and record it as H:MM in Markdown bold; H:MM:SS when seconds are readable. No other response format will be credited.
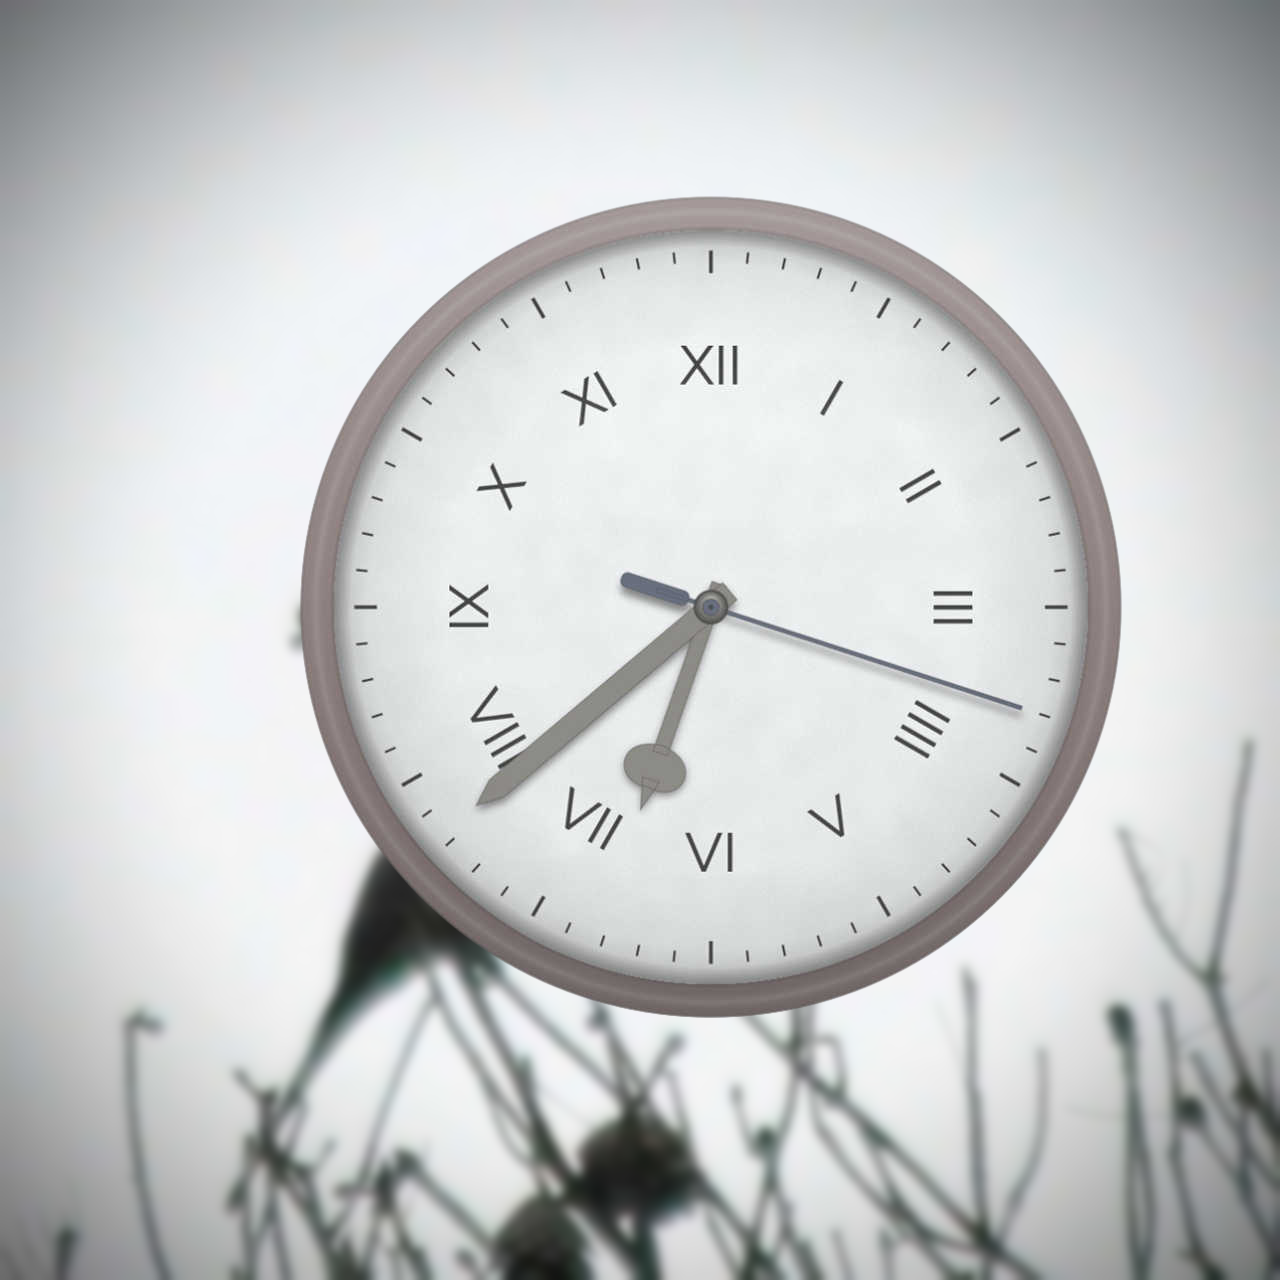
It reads **6:38:18**
